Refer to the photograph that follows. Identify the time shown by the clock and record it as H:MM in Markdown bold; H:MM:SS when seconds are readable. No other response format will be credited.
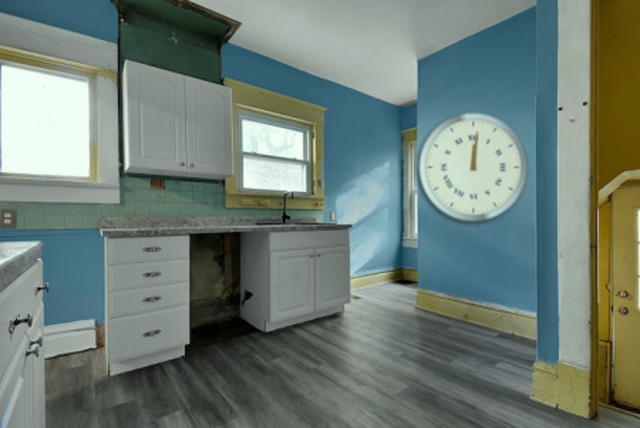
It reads **12:01**
